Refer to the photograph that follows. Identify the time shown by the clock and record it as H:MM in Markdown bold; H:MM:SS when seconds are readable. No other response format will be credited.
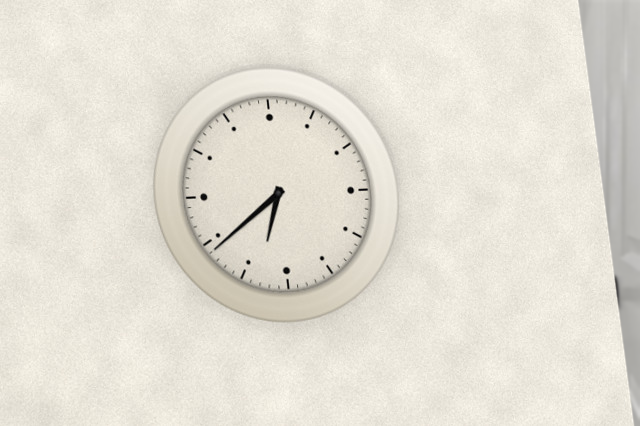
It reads **6:39**
